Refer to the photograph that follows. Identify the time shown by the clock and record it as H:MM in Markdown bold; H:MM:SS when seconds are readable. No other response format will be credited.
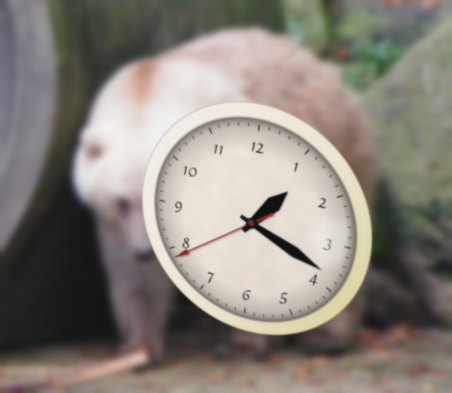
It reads **1:18:39**
